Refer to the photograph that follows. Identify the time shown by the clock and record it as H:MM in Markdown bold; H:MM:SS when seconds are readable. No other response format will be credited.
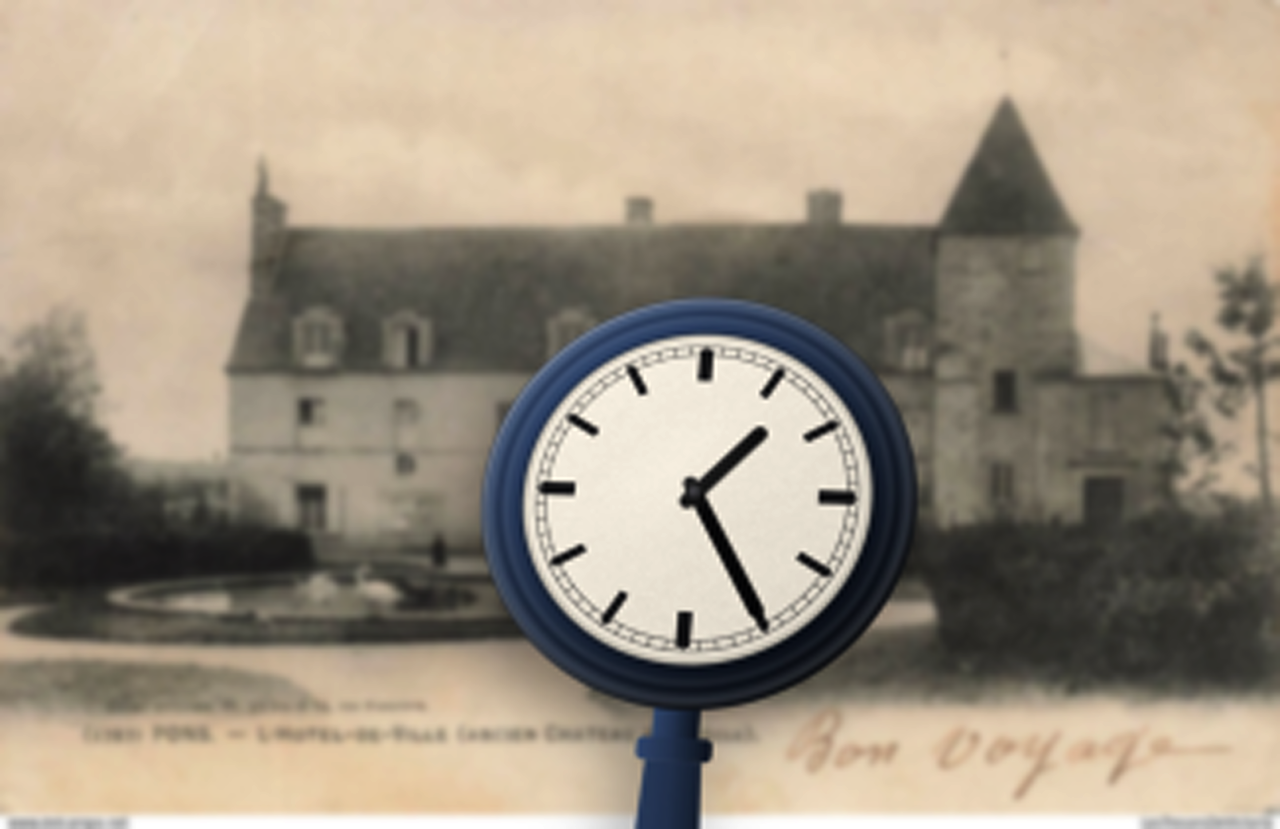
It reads **1:25**
